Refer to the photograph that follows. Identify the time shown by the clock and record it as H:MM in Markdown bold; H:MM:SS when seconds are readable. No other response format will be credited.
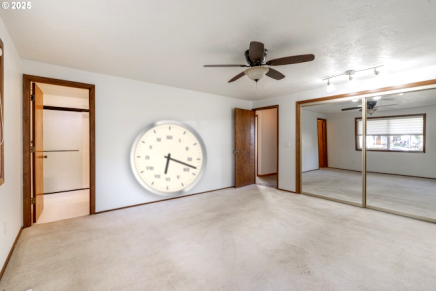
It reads **6:18**
